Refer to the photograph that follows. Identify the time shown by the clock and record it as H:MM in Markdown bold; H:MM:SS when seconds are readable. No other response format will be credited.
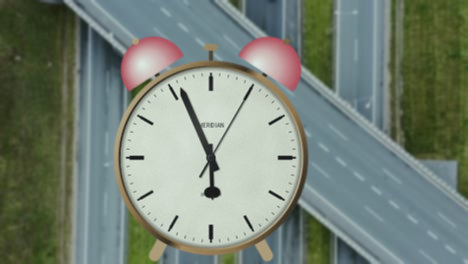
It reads **5:56:05**
